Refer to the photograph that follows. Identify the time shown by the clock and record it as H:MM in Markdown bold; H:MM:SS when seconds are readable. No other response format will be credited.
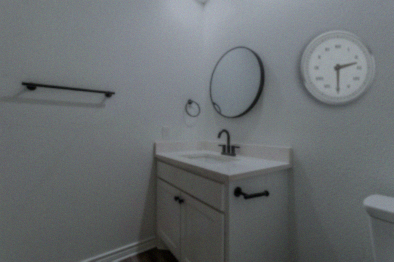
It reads **2:30**
